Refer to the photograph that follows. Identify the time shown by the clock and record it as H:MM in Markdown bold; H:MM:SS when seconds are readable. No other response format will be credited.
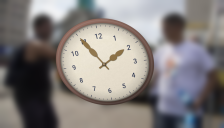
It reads **1:55**
